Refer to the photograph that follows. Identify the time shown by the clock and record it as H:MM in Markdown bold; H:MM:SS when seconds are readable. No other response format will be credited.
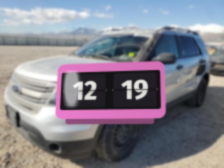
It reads **12:19**
